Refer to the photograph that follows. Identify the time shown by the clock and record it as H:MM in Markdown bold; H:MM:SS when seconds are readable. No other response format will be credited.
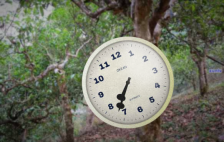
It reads **7:37**
